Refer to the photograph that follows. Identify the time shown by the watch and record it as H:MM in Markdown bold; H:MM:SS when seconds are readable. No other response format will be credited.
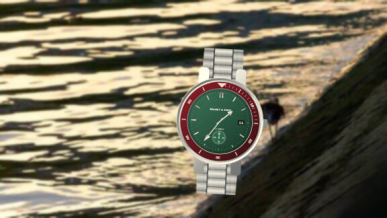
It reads **1:36**
